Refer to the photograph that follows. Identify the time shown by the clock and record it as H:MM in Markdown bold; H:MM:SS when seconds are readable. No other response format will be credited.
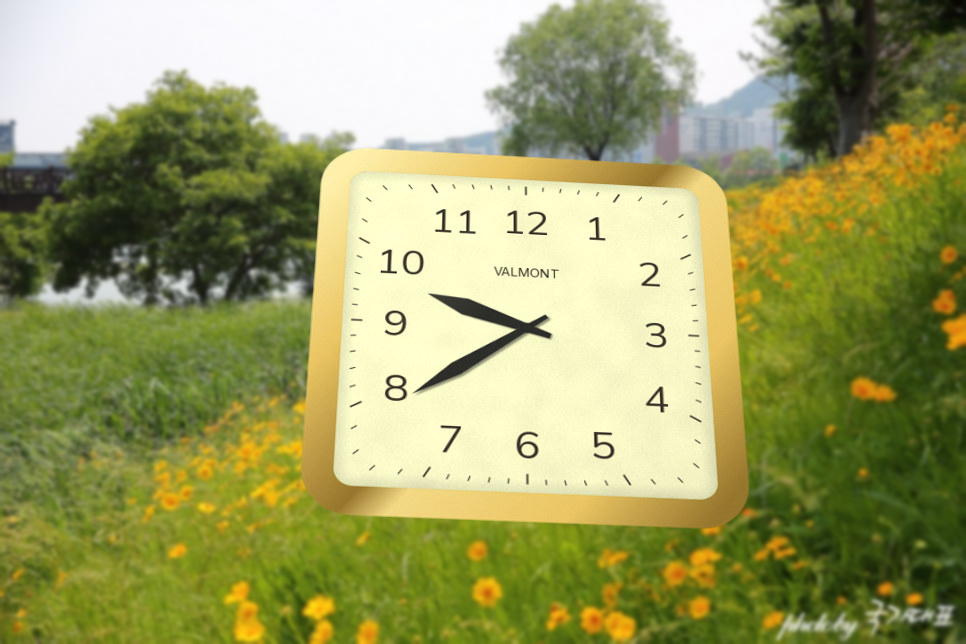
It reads **9:39**
